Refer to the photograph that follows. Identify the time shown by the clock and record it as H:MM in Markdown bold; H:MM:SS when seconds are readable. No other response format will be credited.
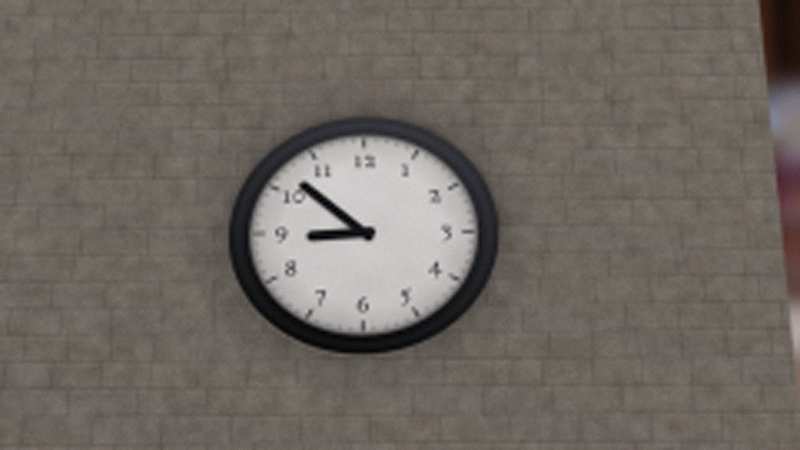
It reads **8:52**
